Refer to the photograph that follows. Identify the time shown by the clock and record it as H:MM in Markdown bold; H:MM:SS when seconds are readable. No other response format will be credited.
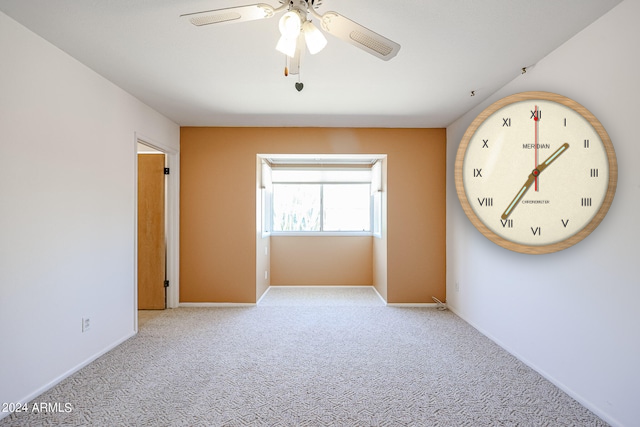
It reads **1:36:00**
